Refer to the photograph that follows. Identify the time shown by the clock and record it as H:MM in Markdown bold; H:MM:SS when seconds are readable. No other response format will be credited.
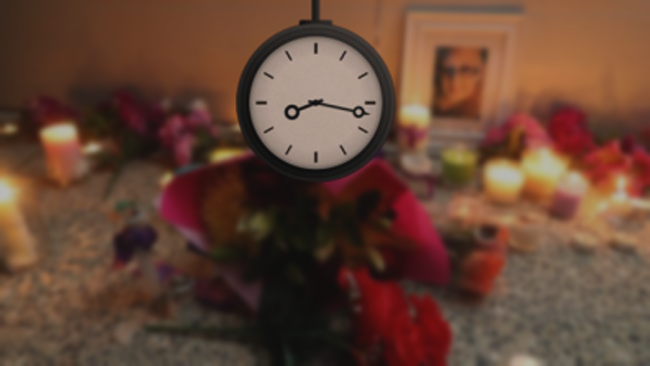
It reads **8:17**
